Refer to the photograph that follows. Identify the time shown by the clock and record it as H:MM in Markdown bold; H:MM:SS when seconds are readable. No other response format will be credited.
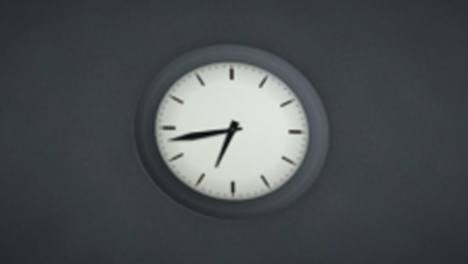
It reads **6:43**
